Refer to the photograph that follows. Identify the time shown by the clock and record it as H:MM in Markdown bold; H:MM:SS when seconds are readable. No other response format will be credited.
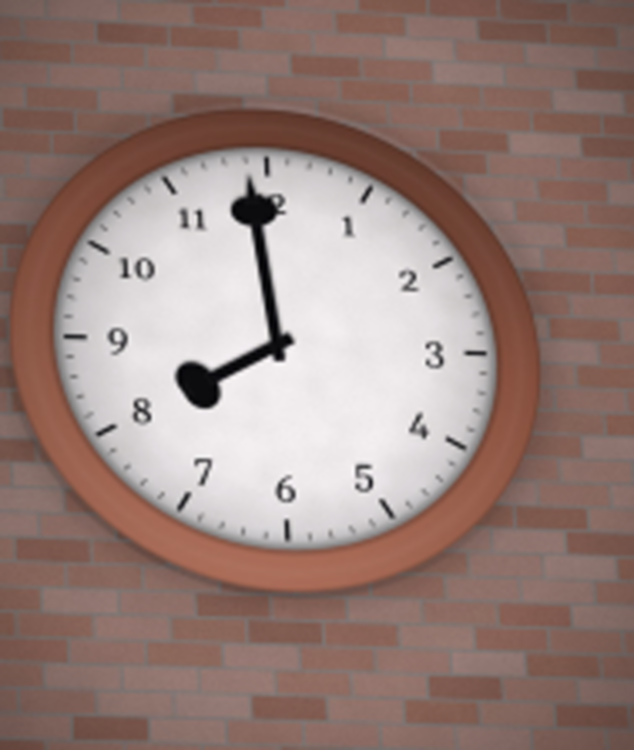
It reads **7:59**
